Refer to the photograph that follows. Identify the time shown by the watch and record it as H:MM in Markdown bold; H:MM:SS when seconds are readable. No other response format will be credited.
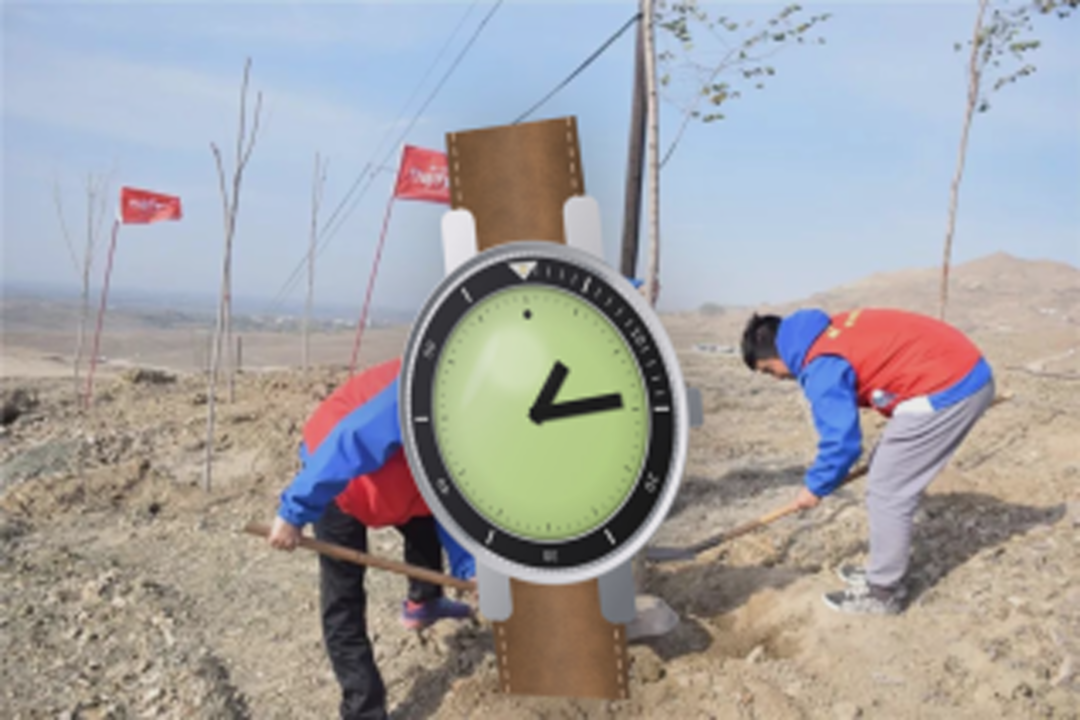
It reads **1:14**
